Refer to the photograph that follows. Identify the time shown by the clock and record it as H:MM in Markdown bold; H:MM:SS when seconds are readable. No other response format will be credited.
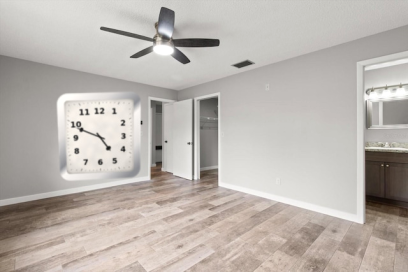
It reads **4:49**
